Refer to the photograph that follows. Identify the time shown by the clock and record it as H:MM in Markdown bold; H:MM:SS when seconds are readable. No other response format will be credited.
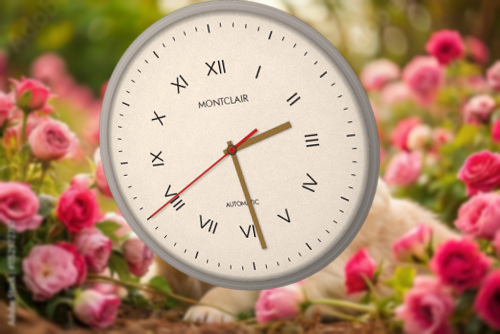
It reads **2:28:40**
